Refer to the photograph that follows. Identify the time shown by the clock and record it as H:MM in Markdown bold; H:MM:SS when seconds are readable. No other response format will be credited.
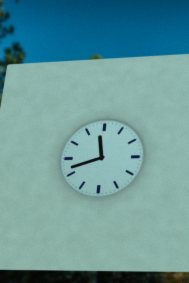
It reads **11:42**
